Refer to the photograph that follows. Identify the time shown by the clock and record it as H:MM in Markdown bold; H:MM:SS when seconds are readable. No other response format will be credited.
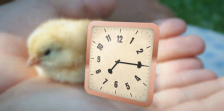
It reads **7:15**
